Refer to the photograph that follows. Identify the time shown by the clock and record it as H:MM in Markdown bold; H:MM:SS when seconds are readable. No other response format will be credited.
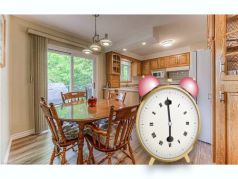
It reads **5:59**
